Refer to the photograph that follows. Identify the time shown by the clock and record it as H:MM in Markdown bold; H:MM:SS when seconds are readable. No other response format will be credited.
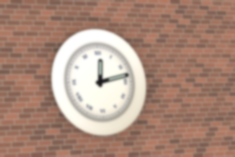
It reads **12:13**
